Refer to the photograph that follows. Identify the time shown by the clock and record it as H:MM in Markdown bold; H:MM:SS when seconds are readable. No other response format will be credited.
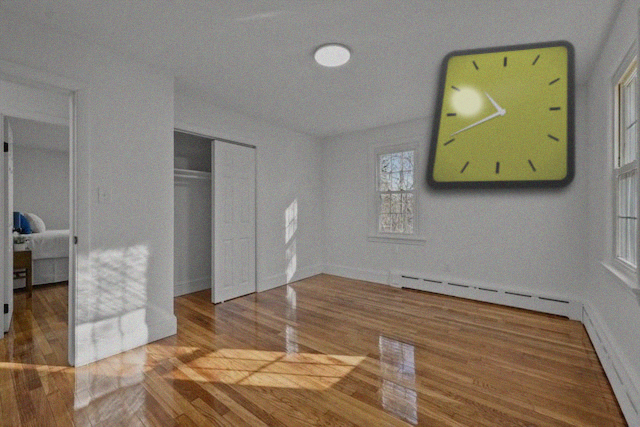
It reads **10:41**
